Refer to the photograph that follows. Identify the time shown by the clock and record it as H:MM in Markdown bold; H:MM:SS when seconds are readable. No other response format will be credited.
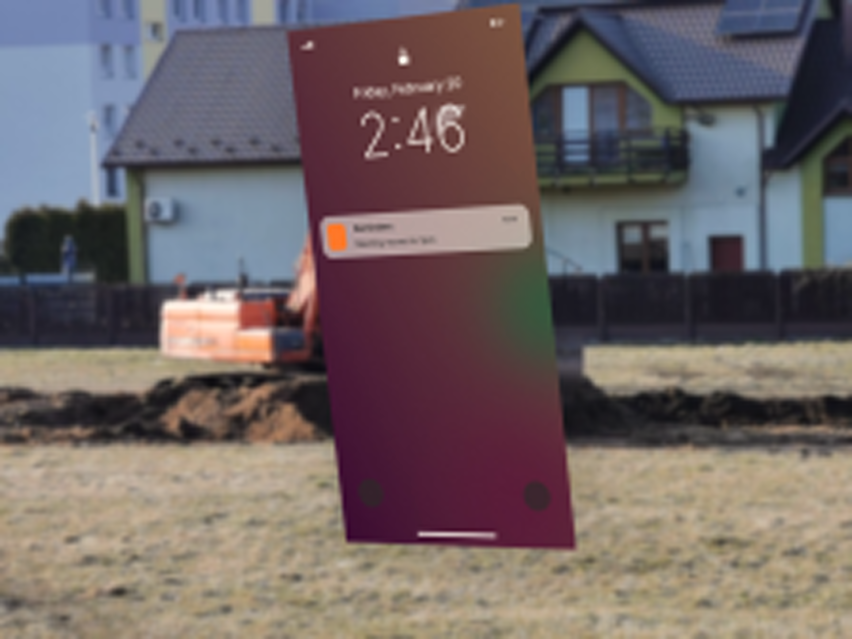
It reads **2:46**
